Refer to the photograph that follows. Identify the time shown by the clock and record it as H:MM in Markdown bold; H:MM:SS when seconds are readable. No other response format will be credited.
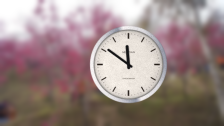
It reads **11:51**
